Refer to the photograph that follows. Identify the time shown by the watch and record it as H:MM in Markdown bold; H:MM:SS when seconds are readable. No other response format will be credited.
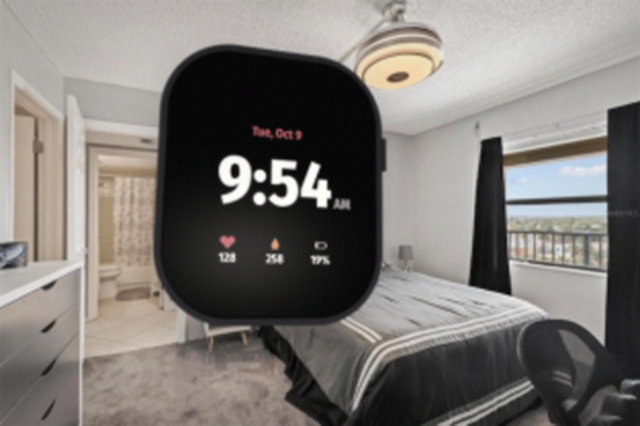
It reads **9:54**
